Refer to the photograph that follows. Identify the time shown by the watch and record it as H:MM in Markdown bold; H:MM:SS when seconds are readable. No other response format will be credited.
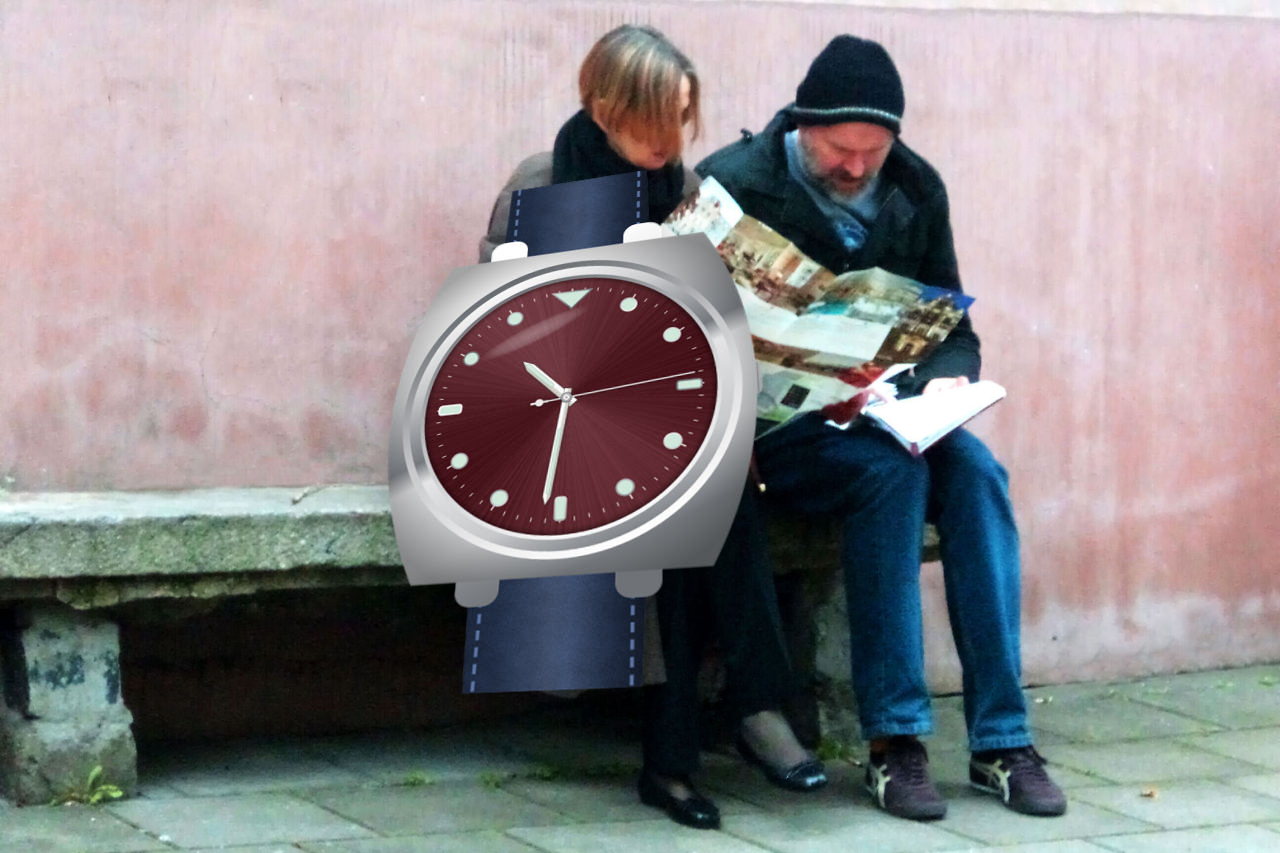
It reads **10:31:14**
